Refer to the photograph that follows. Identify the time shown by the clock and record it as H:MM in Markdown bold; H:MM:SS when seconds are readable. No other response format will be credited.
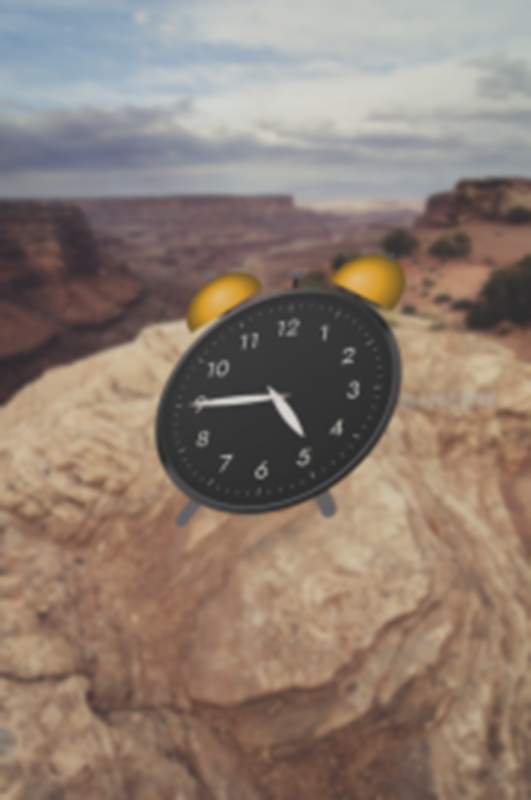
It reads **4:45**
